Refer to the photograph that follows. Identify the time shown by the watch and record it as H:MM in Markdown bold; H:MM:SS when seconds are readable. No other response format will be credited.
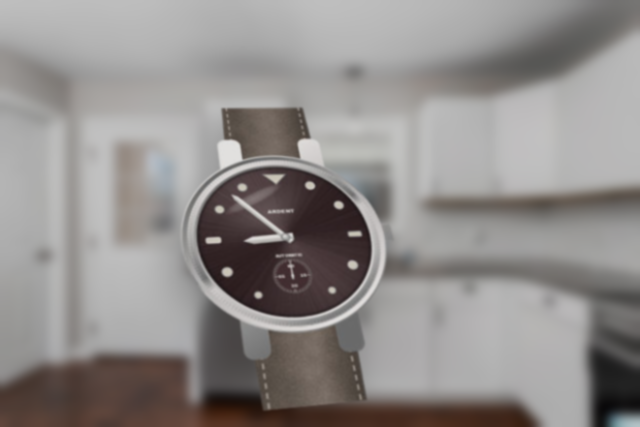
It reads **8:53**
